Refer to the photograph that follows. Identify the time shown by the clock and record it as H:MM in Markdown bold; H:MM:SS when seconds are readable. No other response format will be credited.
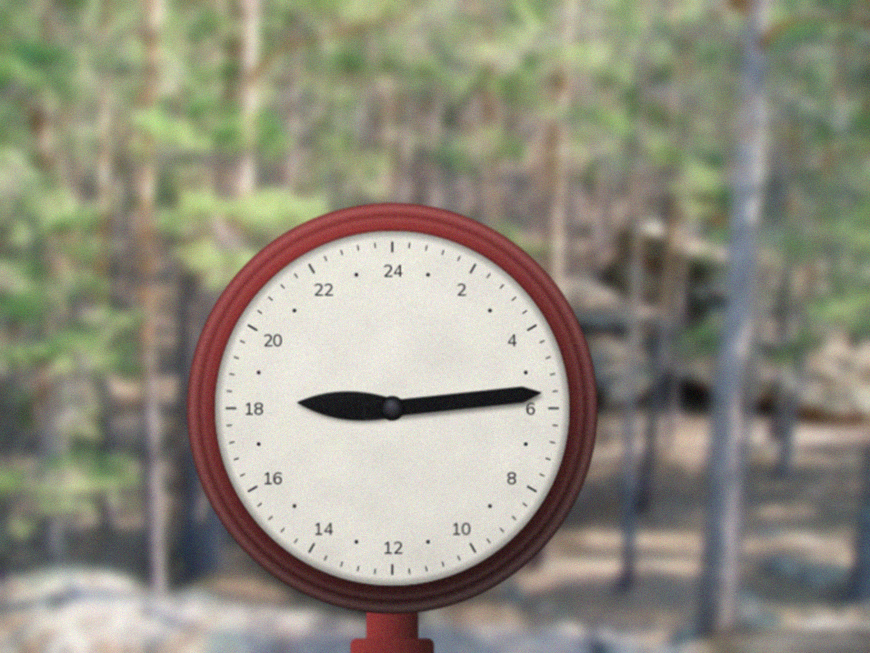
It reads **18:14**
